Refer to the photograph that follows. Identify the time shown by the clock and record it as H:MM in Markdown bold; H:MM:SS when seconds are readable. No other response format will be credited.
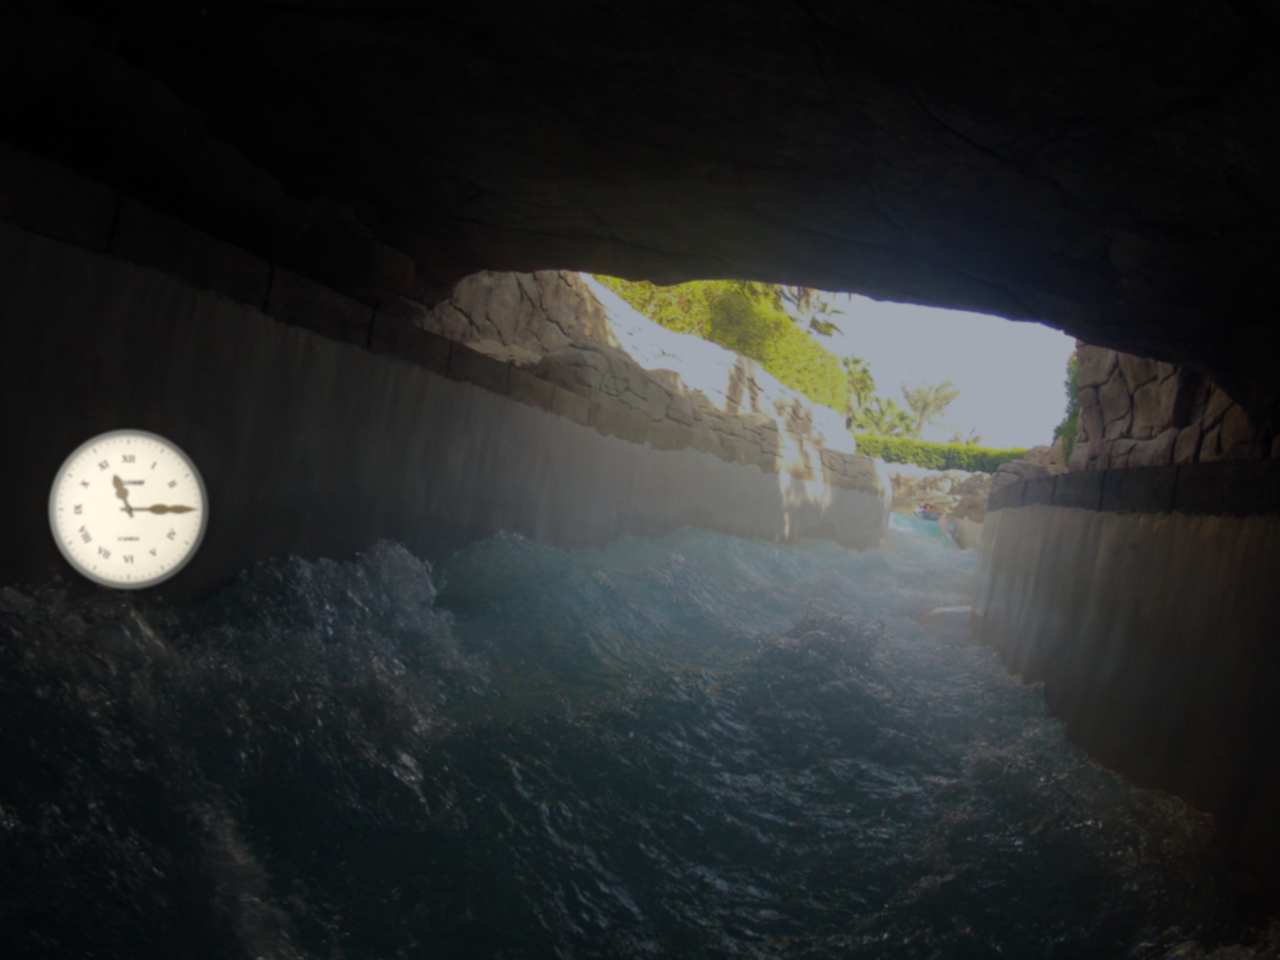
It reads **11:15**
